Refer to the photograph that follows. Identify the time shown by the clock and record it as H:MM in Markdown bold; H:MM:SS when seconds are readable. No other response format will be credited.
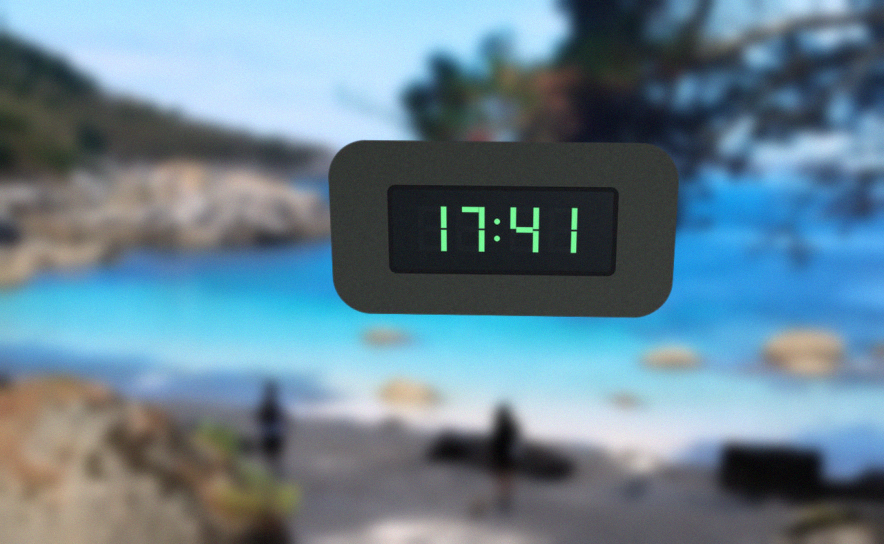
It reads **17:41**
